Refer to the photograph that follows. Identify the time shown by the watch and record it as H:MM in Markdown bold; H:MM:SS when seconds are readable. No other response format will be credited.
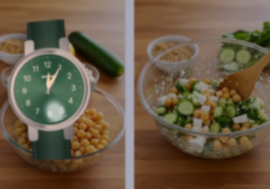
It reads **12:05**
